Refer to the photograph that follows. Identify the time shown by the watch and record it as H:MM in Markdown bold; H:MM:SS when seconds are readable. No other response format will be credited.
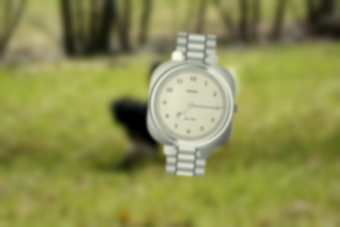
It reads **7:15**
